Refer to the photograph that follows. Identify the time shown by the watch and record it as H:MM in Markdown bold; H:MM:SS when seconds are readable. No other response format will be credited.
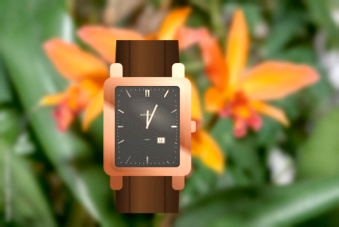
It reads **12:04**
